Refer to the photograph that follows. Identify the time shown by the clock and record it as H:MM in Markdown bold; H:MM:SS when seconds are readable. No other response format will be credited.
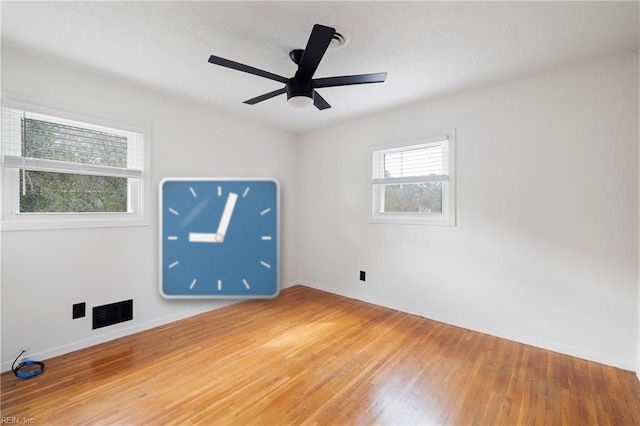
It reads **9:03**
